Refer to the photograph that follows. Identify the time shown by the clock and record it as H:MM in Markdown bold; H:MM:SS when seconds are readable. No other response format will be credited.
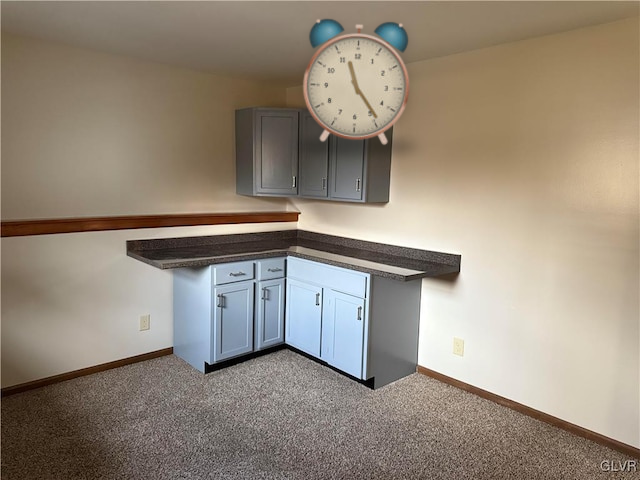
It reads **11:24**
